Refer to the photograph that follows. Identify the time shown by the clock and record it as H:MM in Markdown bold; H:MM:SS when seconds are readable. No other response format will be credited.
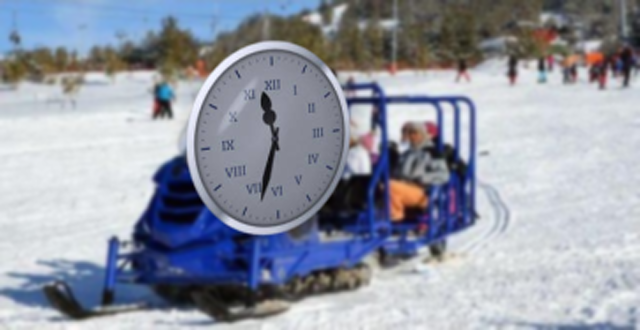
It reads **11:33**
